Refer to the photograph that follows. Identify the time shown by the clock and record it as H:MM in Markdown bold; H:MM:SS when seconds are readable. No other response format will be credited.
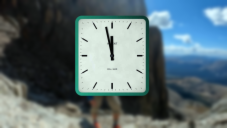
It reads **11:58**
